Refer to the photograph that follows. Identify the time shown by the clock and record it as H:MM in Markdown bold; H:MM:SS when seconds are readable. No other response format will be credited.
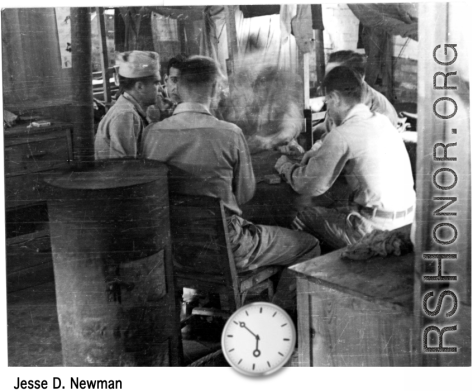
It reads **5:51**
